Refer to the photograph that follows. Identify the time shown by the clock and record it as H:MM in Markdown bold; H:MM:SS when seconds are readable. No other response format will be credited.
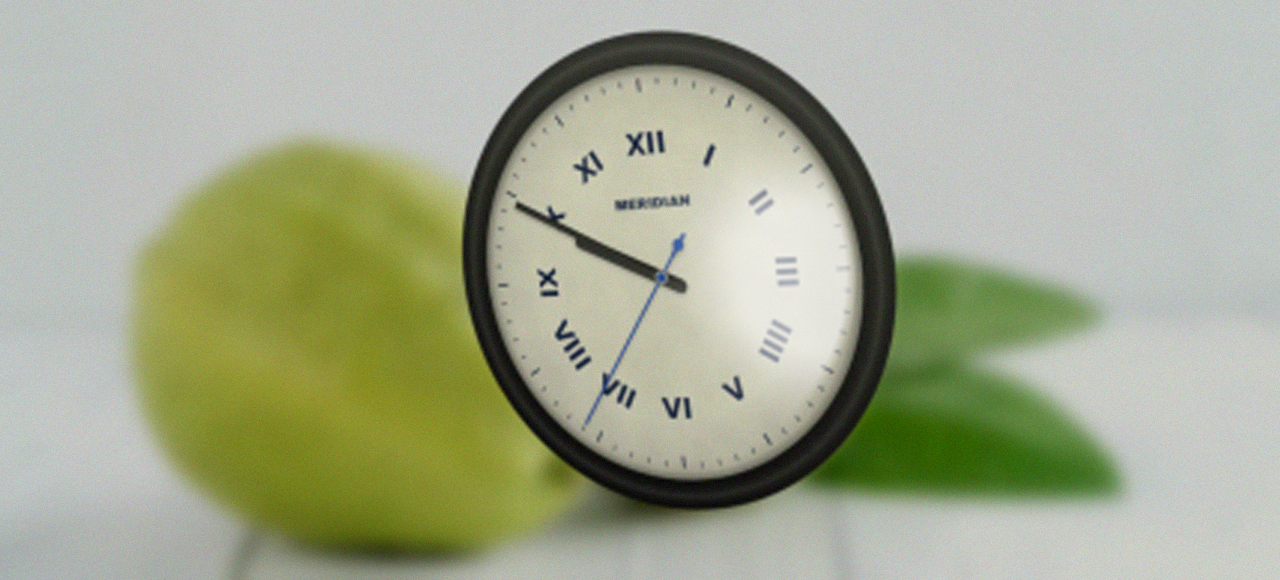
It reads **9:49:36**
